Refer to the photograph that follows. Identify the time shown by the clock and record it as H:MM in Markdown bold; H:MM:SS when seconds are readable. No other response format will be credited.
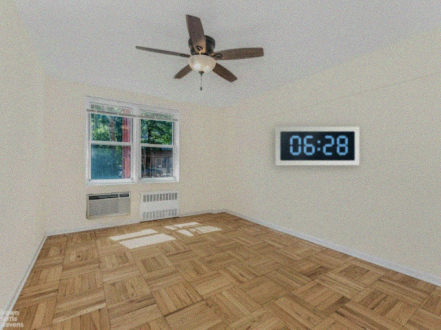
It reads **6:28**
